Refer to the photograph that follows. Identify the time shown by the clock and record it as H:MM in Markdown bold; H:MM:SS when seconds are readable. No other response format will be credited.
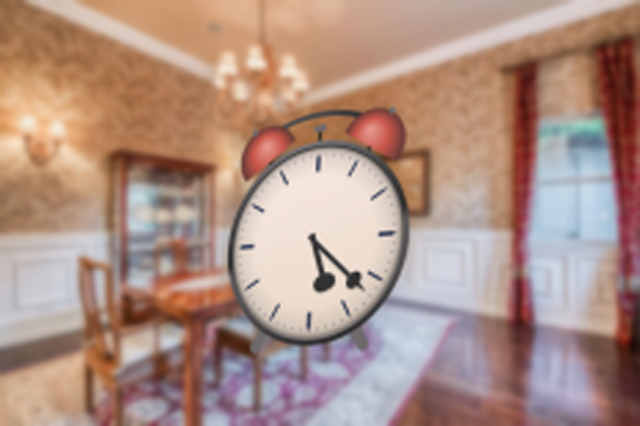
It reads **5:22**
